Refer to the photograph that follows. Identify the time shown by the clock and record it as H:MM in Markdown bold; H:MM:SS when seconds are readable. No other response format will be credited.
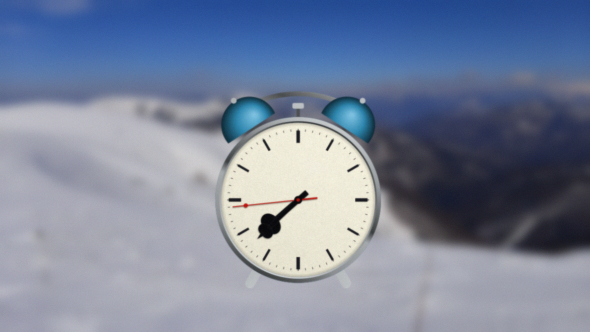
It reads **7:37:44**
